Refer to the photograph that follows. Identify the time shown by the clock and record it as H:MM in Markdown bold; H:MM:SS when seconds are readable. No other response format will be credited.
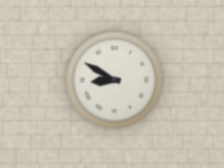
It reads **8:50**
